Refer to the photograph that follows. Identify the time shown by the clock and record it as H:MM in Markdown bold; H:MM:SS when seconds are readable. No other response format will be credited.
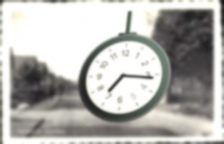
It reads **7:16**
